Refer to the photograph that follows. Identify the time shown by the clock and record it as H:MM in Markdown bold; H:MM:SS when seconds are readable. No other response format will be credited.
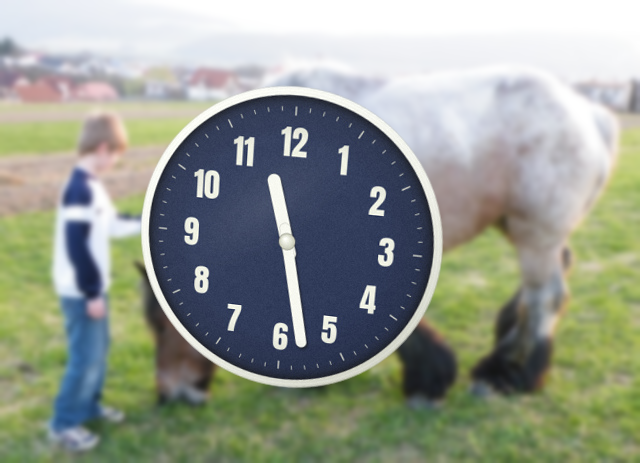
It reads **11:28**
